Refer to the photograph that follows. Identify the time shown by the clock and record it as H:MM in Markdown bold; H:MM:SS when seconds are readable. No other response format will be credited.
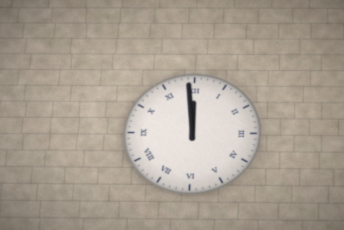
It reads **11:59**
